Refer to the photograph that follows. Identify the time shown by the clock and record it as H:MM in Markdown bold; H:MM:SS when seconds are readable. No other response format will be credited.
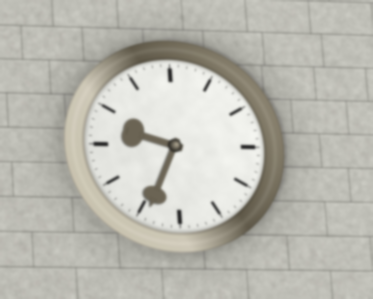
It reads **9:34**
